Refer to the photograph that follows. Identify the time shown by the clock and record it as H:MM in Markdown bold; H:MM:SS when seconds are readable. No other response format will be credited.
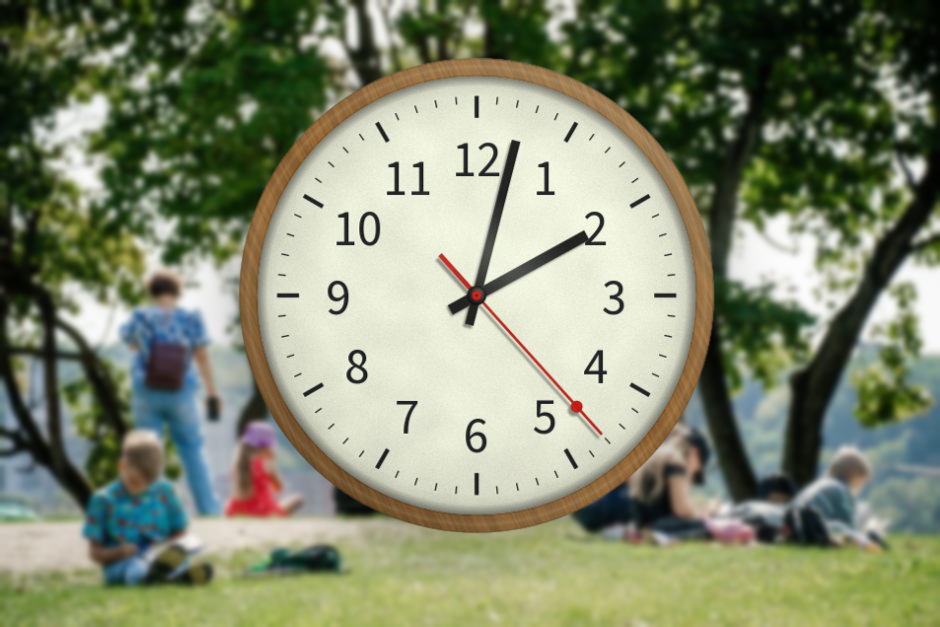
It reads **2:02:23**
